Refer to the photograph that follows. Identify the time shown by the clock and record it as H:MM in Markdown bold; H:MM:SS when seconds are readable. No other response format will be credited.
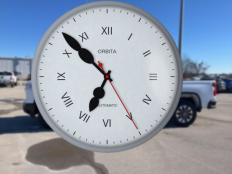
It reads **6:52:25**
